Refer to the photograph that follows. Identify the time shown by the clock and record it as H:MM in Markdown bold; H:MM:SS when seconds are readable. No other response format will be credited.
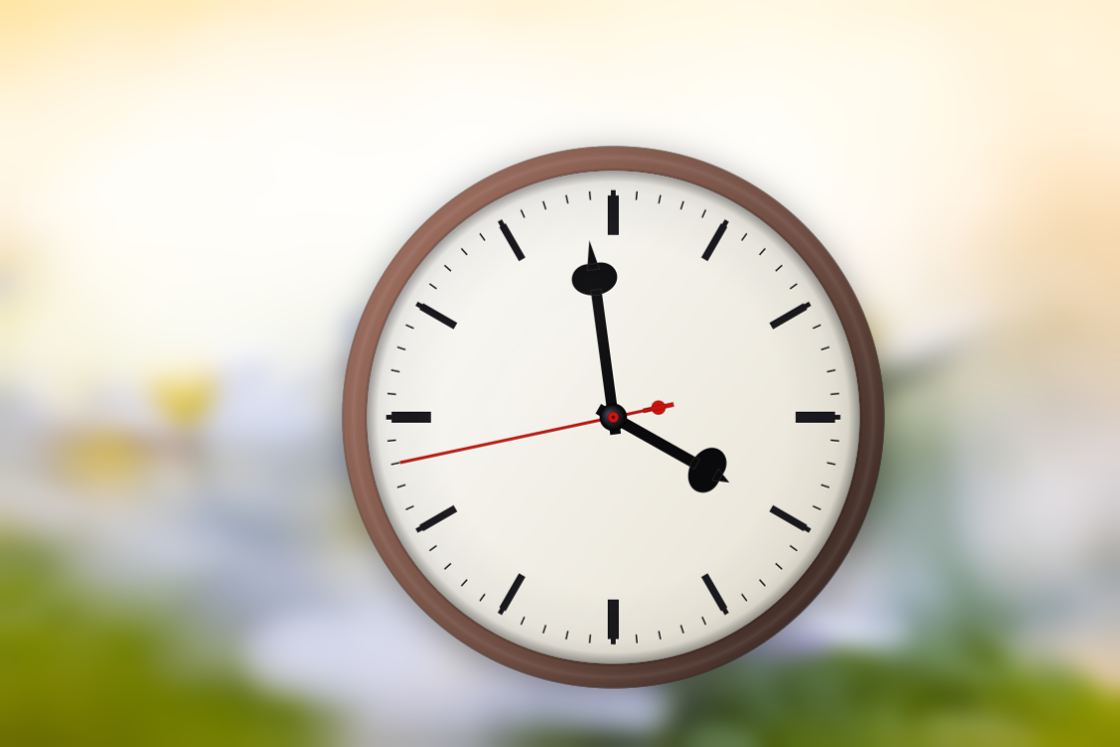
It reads **3:58:43**
